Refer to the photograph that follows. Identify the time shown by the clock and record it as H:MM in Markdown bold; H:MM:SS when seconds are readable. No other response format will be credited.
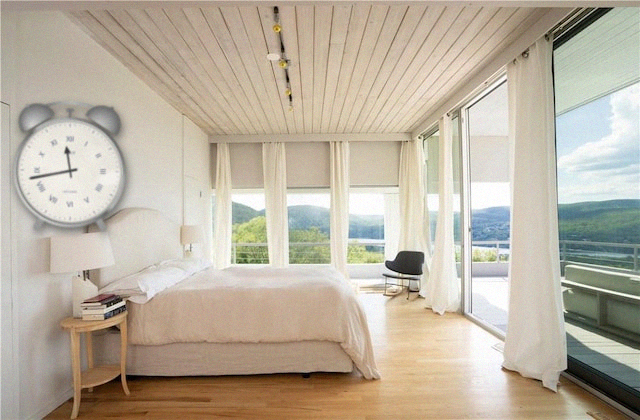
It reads **11:43**
